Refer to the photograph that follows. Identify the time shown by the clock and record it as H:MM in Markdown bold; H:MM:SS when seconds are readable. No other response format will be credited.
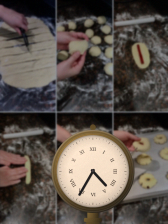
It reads **4:35**
